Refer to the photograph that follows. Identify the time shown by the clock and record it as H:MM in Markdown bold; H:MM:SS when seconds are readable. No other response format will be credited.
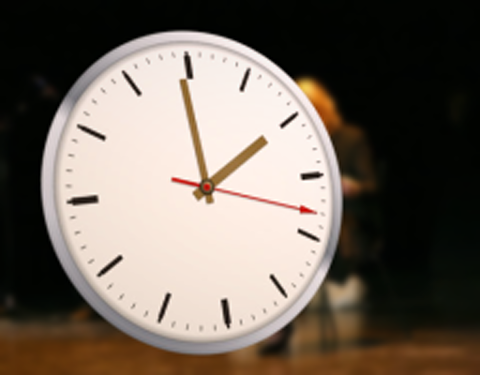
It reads **1:59:18**
